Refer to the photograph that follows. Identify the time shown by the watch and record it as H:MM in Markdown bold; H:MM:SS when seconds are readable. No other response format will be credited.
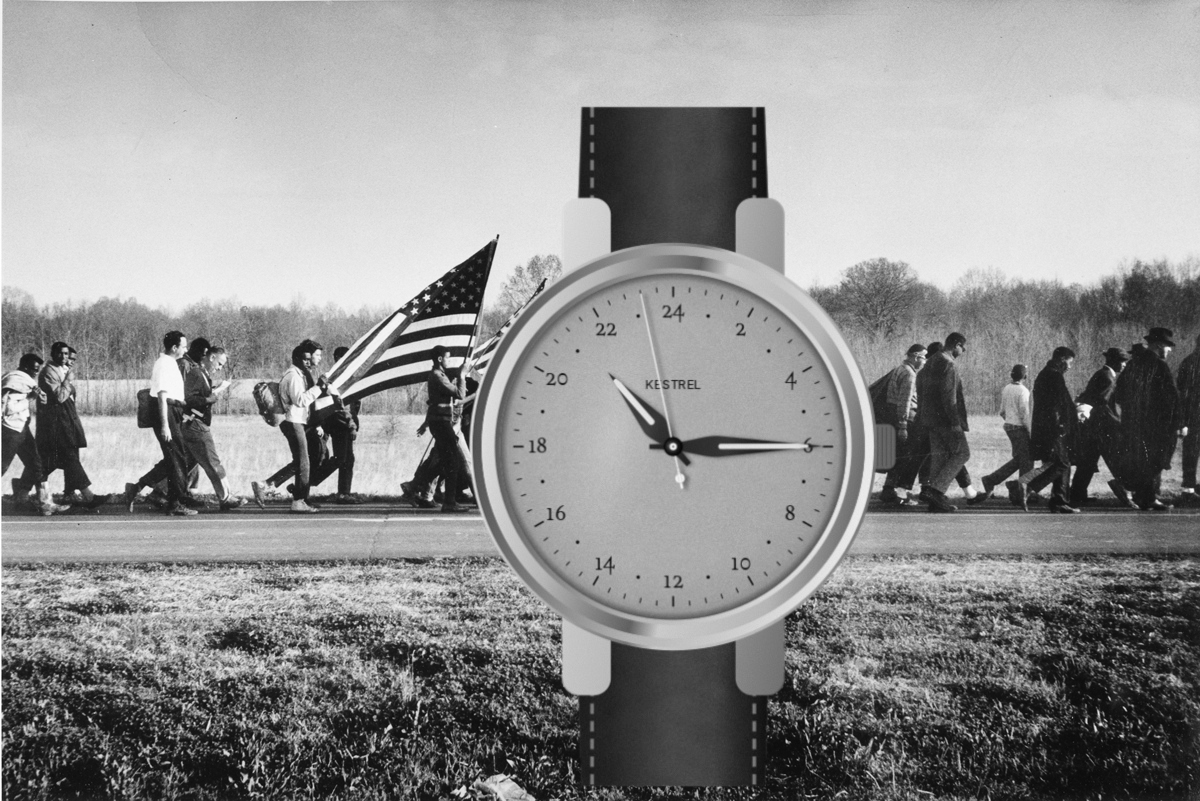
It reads **21:14:58**
